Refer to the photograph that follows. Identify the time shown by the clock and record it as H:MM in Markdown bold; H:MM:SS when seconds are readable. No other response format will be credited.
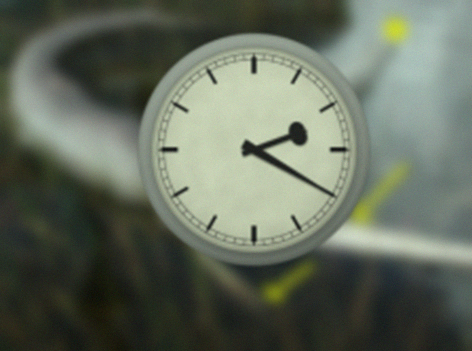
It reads **2:20**
